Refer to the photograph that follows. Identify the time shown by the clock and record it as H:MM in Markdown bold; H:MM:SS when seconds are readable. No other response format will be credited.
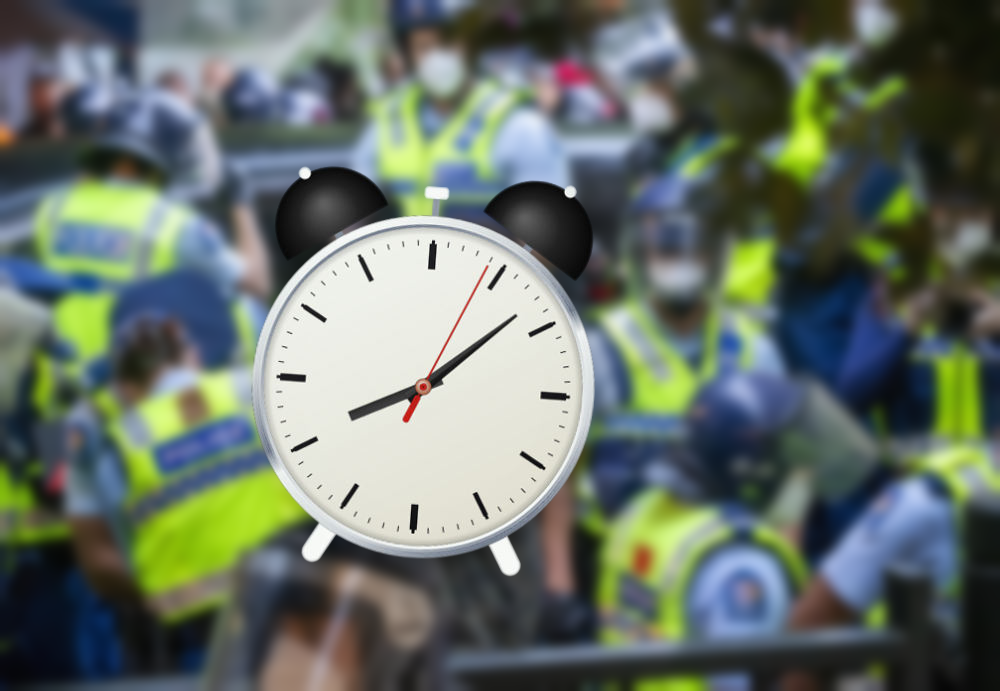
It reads **8:08:04**
